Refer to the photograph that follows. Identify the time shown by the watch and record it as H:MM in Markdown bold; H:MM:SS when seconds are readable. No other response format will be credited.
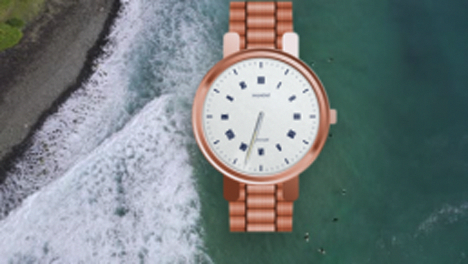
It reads **6:33**
